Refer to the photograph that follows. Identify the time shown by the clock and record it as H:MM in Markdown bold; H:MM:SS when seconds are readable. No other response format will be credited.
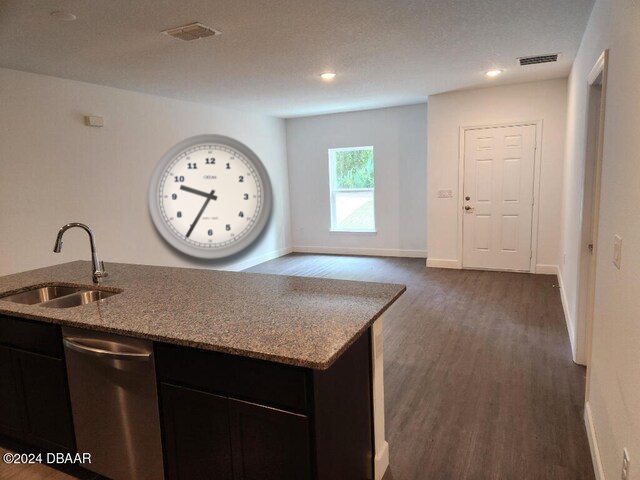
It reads **9:35**
